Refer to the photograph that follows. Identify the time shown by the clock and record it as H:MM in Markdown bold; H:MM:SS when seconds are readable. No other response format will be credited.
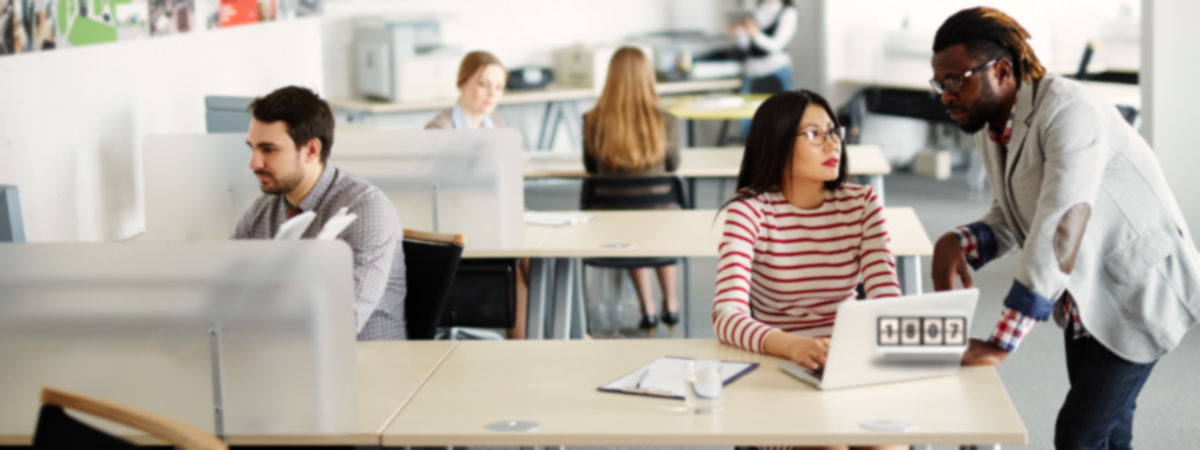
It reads **18:07**
